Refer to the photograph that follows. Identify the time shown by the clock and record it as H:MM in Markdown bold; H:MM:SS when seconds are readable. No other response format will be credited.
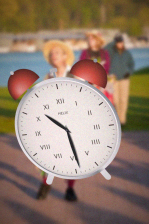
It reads **10:29**
